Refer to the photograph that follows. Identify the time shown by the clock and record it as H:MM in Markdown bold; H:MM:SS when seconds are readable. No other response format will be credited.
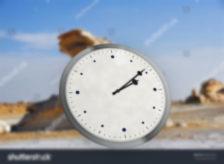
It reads **2:09**
